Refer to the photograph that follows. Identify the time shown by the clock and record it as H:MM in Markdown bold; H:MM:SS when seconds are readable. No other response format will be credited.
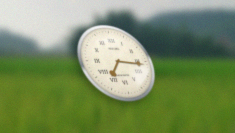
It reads **7:16**
